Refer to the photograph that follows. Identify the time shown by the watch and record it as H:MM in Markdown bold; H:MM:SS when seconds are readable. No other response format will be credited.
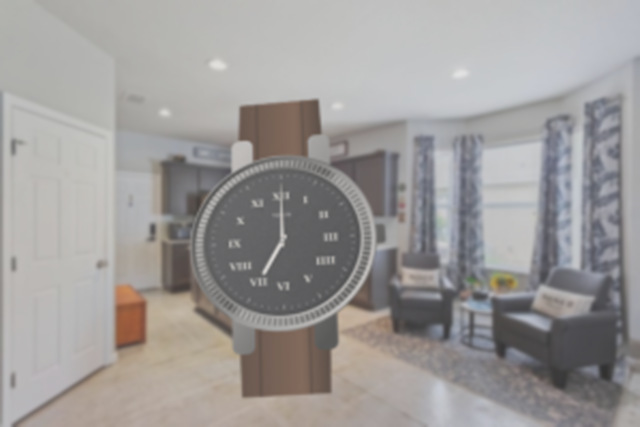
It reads **7:00**
